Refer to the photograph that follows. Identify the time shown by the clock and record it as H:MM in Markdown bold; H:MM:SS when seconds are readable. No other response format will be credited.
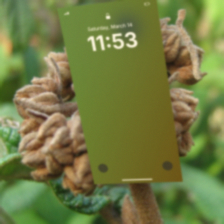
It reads **11:53**
